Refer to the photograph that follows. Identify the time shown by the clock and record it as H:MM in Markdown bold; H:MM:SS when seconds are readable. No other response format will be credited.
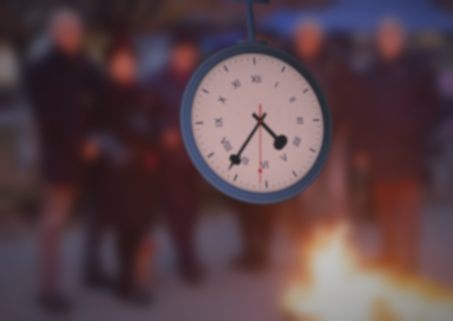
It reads **4:36:31**
